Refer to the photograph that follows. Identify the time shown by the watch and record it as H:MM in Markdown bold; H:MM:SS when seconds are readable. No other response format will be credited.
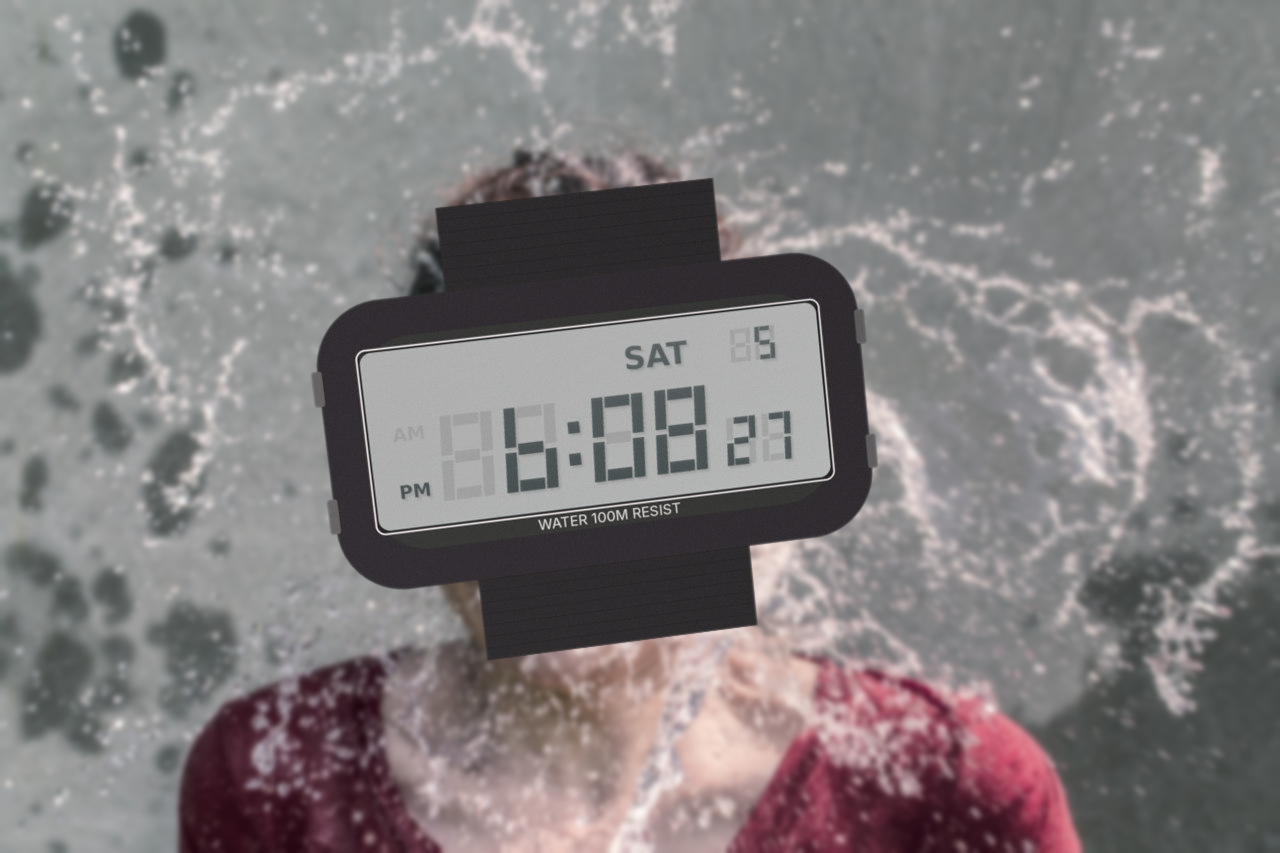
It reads **6:08:27**
